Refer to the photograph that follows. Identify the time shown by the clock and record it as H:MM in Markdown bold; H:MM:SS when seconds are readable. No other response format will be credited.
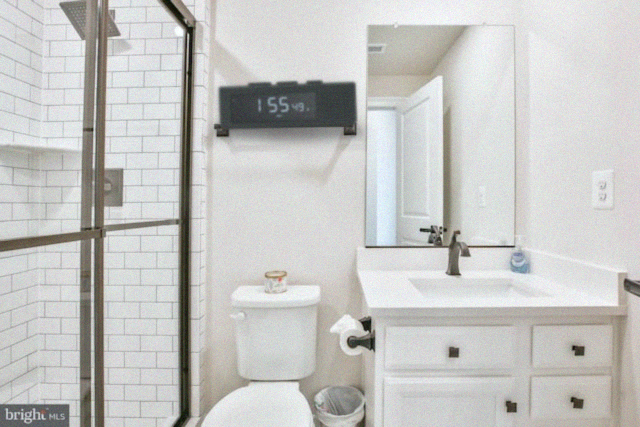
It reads **1:55**
